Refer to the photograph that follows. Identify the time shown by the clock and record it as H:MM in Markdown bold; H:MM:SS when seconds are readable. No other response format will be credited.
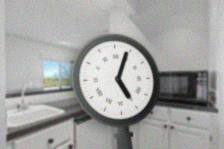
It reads **5:04**
